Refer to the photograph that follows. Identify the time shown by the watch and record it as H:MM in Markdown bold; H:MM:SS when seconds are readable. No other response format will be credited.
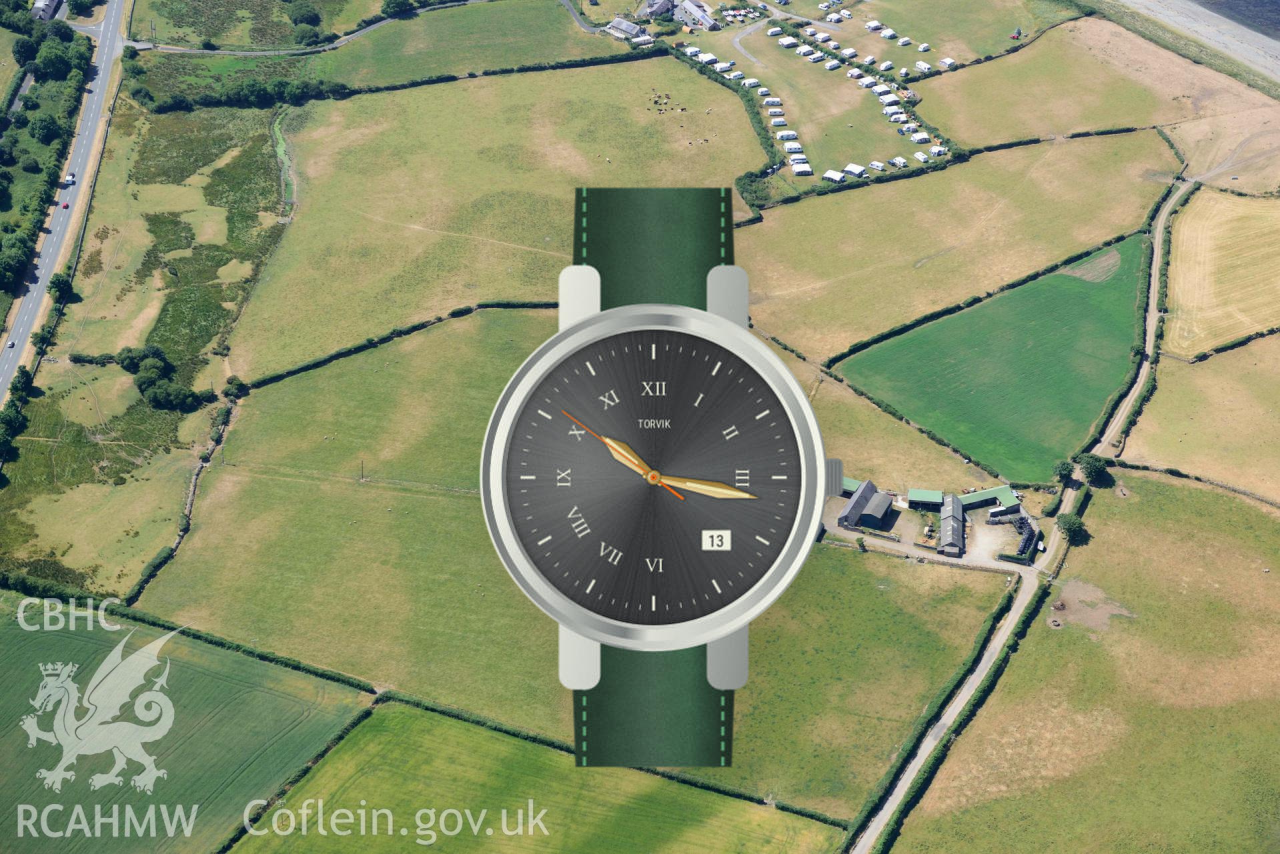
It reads **10:16:51**
